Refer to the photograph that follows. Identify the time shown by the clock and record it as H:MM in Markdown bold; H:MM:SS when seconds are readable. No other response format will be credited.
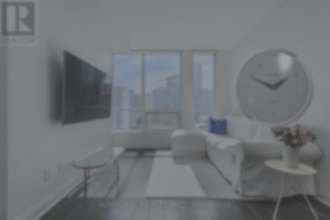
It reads **1:49**
